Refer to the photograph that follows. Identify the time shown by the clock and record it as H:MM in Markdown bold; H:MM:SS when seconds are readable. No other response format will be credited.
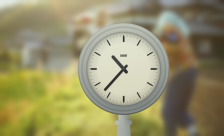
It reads **10:37**
